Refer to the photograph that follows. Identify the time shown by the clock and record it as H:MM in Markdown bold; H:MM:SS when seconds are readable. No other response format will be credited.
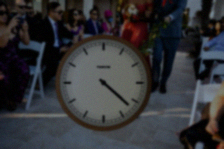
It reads **4:22**
